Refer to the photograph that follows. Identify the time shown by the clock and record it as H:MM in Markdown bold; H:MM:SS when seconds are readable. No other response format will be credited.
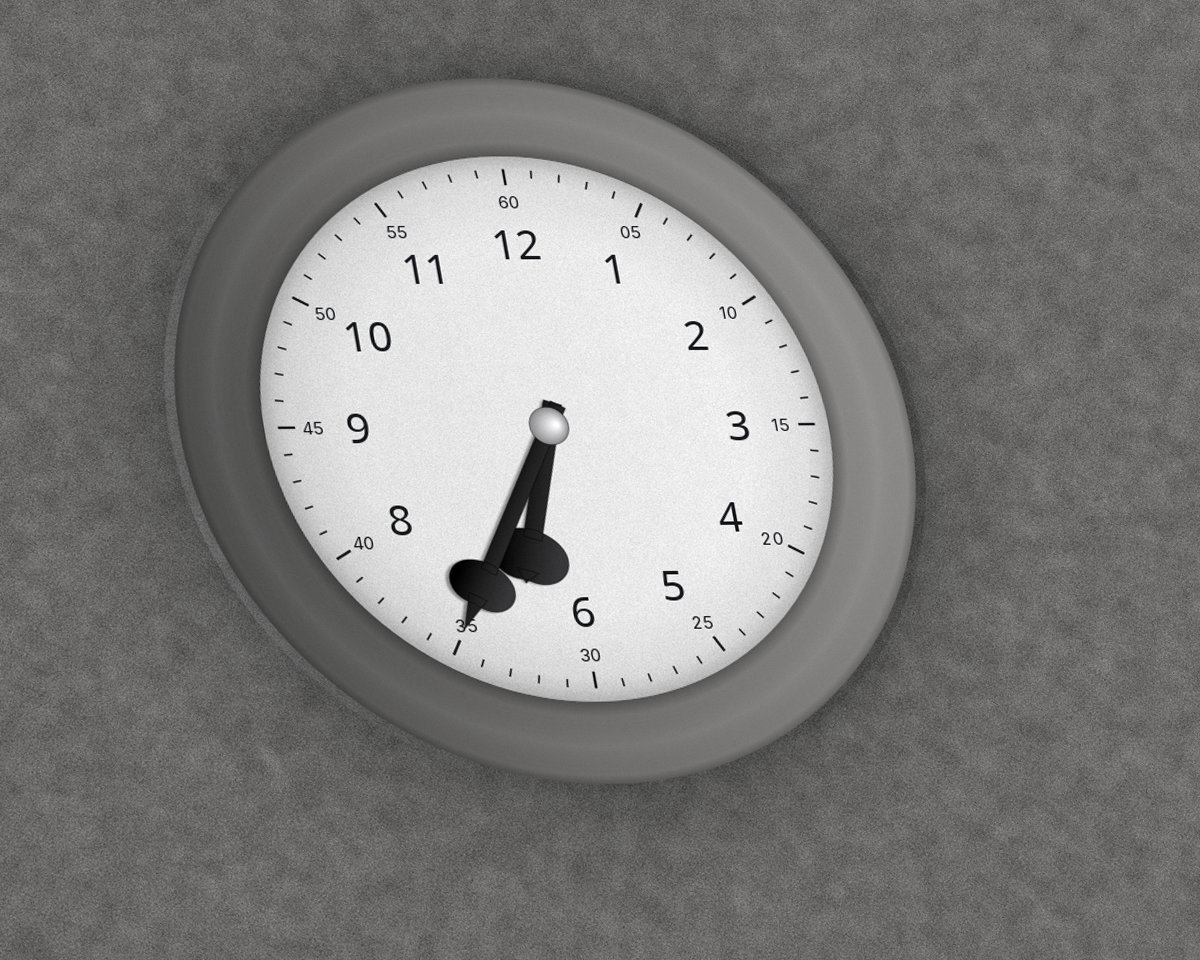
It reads **6:35**
